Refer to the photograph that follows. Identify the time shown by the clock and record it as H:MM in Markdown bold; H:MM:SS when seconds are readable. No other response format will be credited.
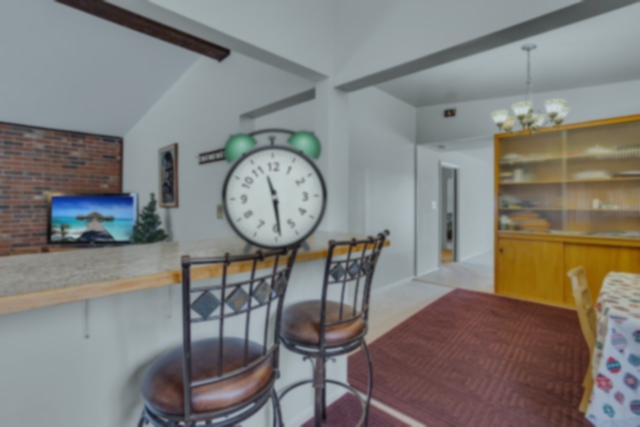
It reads **11:29**
